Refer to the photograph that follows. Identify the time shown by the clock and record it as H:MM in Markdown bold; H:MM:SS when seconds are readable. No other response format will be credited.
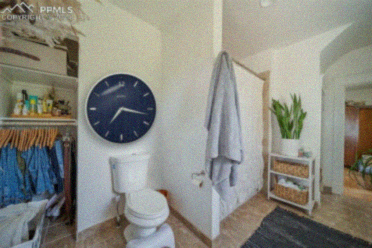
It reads **7:17**
